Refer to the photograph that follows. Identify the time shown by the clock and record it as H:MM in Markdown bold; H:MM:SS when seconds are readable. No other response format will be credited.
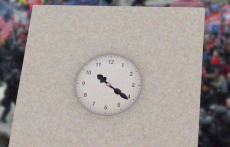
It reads **10:21**
